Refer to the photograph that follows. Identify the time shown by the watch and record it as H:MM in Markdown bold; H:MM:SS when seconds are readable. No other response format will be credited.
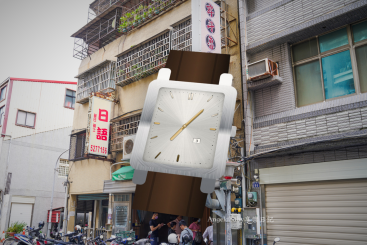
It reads **7:06**
